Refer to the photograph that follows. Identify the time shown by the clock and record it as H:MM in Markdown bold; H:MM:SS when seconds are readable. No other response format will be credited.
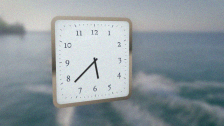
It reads **5:38**
